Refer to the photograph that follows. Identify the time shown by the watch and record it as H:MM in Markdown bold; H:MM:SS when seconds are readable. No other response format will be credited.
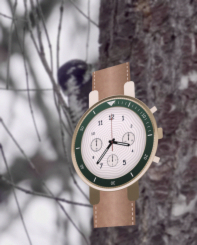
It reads **3:37**
